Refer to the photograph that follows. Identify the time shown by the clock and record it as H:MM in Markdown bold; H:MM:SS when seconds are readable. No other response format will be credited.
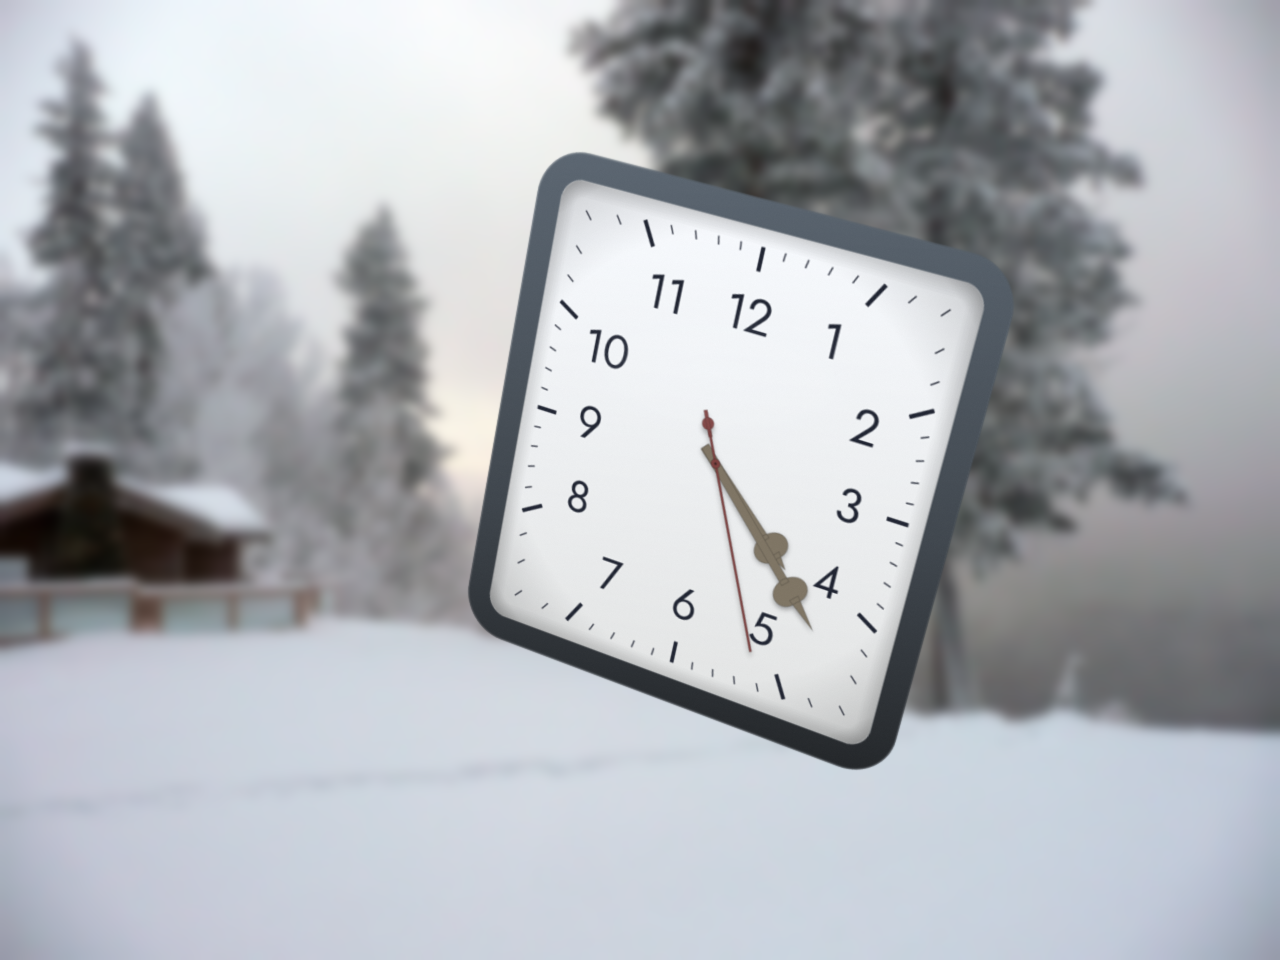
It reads **4:22:26**
